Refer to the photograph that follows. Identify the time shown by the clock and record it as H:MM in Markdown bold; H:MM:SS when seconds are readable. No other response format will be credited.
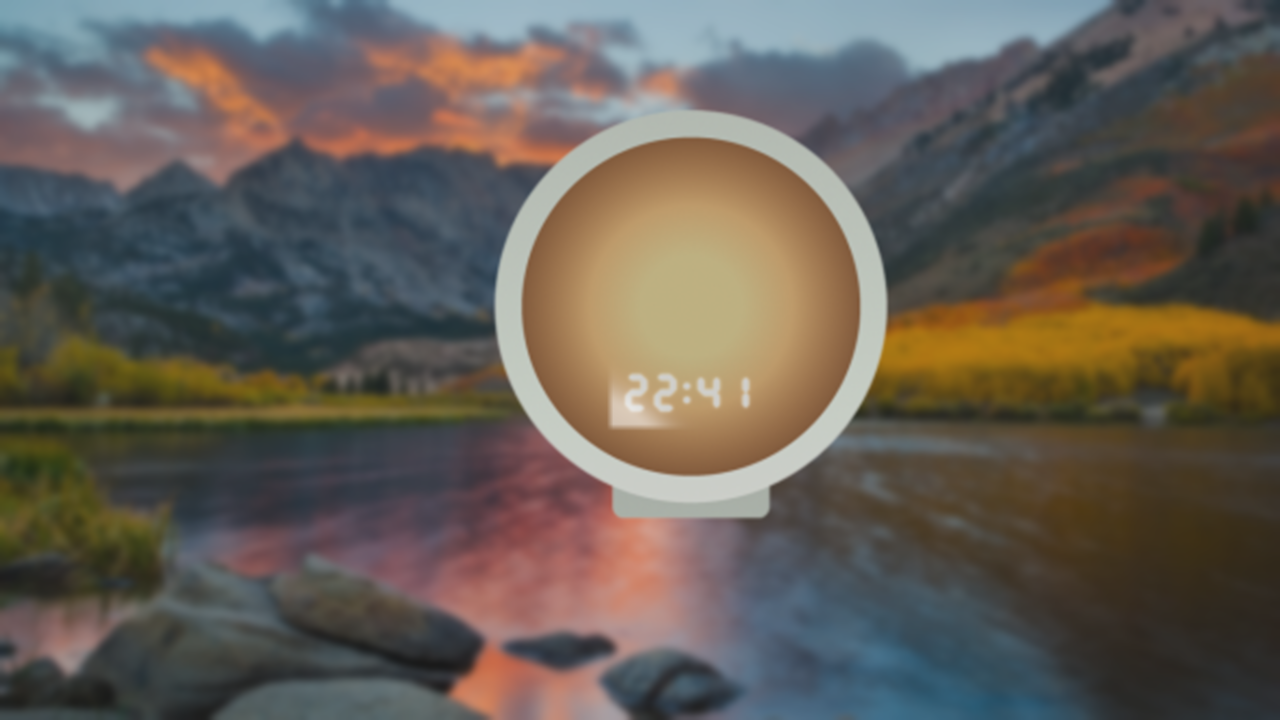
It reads **22:41**
